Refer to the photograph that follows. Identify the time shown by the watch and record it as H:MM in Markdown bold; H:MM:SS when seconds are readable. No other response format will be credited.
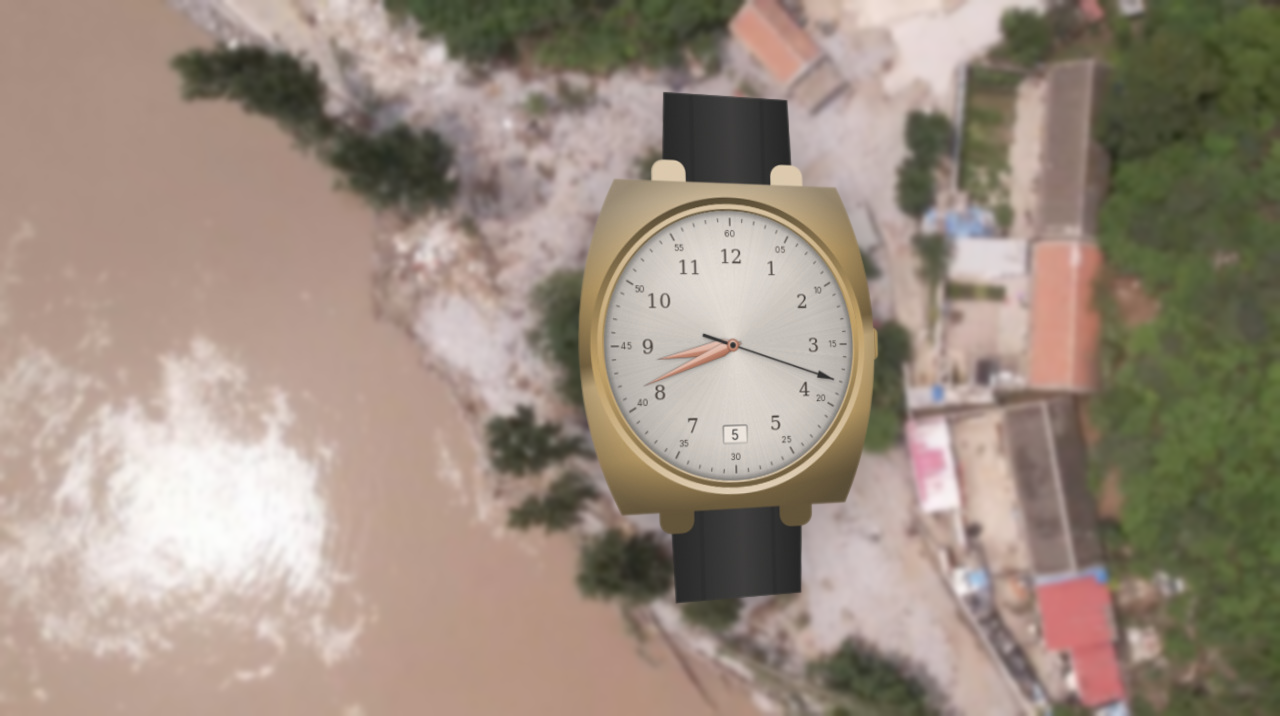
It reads **8:41:18**
